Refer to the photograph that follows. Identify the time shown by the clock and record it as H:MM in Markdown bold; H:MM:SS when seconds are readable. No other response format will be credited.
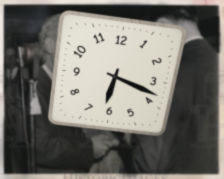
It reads **6:18**
